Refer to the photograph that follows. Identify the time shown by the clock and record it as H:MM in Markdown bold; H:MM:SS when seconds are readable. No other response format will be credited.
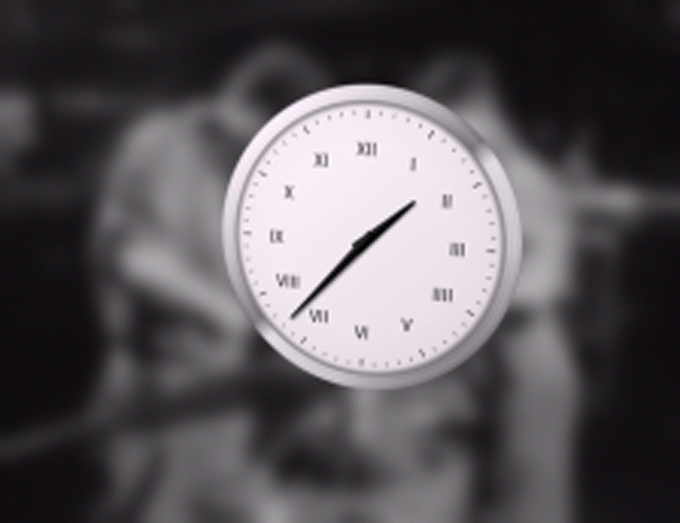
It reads **1:37**
